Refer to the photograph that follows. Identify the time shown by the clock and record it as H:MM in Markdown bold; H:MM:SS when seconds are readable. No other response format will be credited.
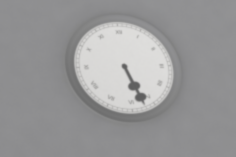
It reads **5:27**
